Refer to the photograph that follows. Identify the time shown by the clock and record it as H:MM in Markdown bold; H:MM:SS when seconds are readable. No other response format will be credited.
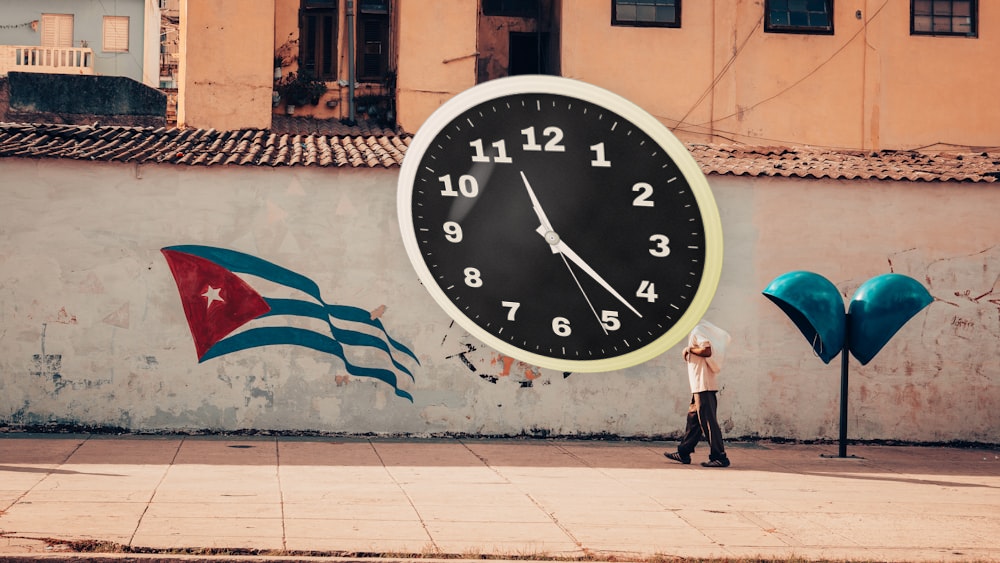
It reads **11:22:26**
